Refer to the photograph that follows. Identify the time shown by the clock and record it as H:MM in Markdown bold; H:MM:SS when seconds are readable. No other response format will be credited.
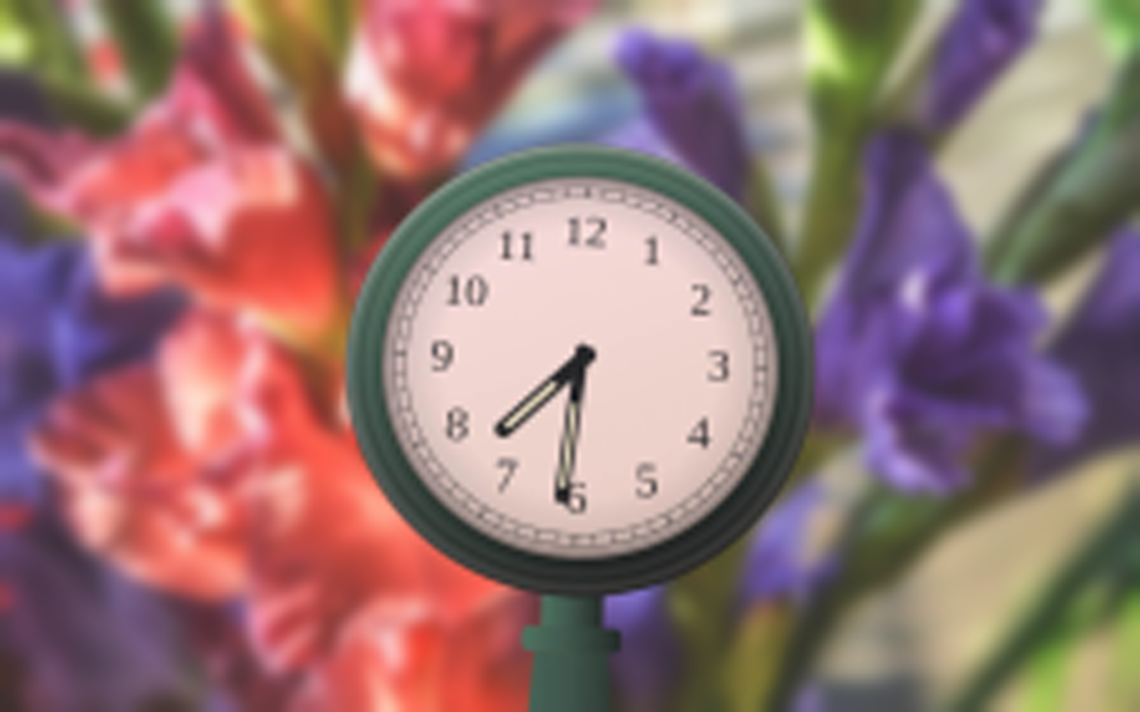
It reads **7:31**
